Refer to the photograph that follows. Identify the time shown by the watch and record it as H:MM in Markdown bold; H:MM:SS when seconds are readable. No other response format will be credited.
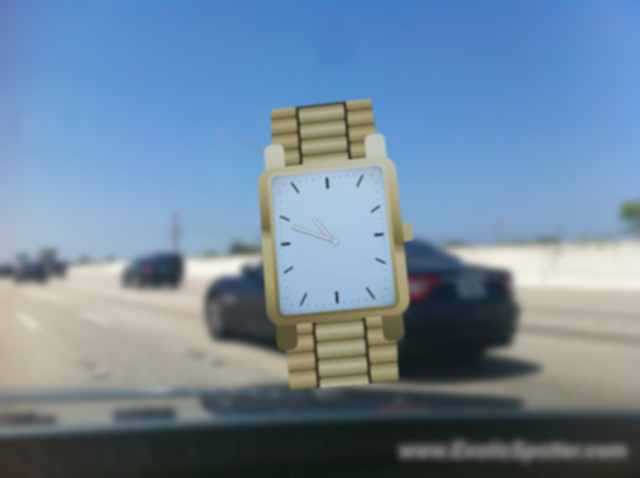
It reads **10:49**
